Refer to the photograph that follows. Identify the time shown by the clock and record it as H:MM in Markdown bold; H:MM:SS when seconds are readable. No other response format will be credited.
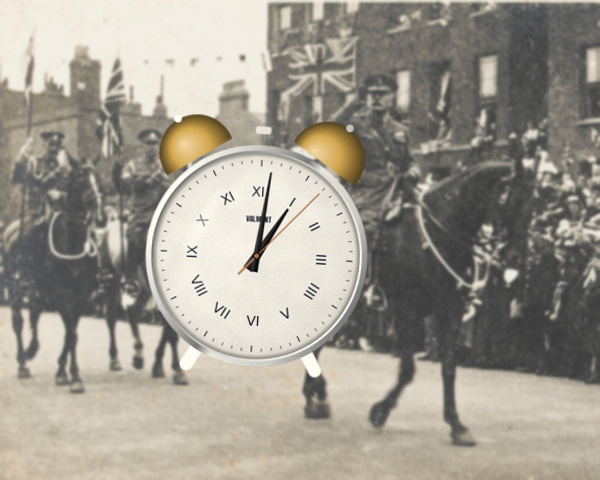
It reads **1:01:07**
